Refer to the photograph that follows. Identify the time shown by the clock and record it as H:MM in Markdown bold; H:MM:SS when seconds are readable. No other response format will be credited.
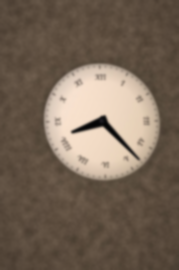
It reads **8:23**
